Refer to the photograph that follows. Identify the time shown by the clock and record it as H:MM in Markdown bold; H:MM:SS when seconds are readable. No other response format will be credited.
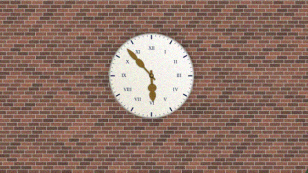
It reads **5:53**
